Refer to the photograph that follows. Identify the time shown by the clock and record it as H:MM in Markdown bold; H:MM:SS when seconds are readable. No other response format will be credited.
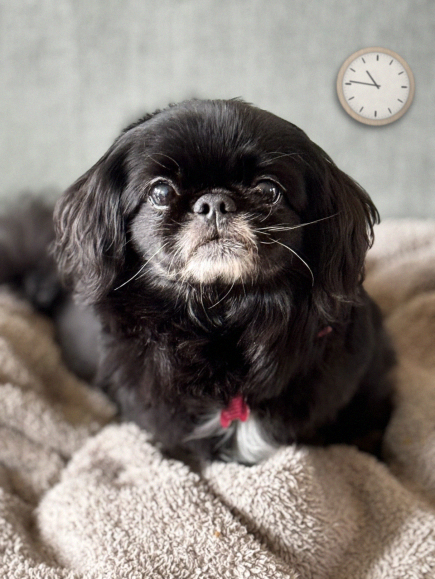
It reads **10:46**
